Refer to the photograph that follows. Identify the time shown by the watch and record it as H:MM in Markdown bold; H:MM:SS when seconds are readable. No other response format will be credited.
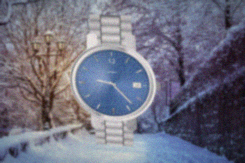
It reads **9:23**
